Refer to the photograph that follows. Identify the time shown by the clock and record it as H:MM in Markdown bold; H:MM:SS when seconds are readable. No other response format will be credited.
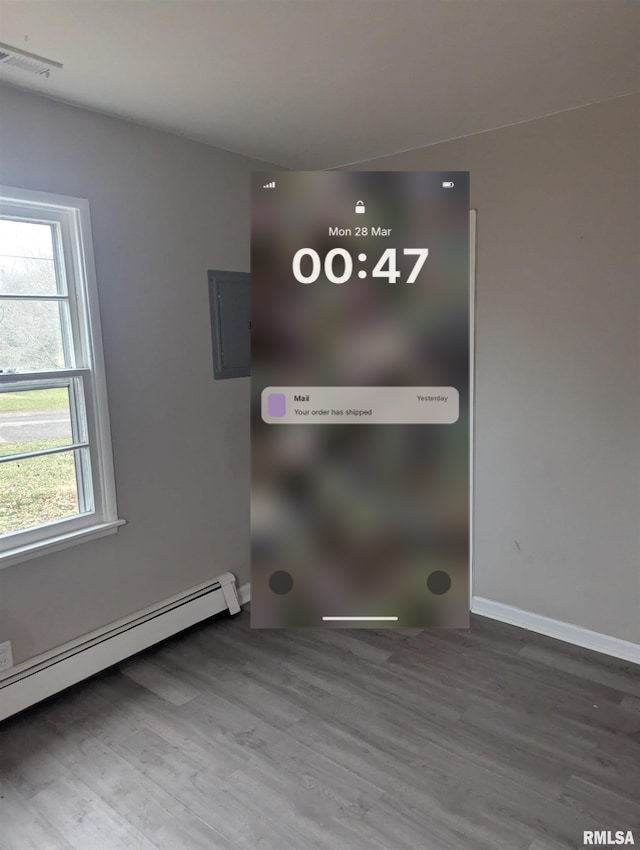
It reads **0:47**
